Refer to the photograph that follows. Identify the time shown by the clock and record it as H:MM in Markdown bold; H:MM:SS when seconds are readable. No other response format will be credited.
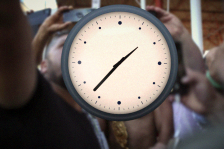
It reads **1:37**
